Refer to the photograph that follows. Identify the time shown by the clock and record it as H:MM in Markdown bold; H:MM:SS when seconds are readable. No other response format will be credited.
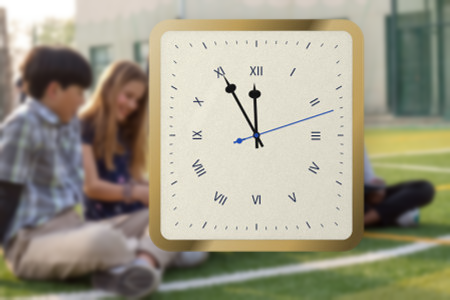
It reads **11:55:12**
